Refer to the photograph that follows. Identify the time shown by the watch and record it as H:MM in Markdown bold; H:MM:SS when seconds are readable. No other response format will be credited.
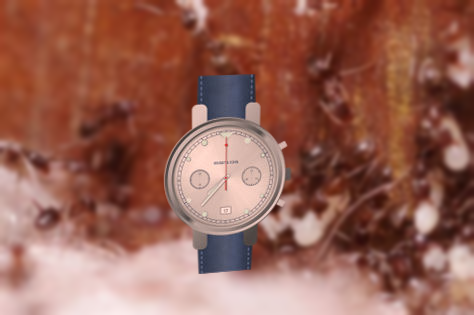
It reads **7:37**
